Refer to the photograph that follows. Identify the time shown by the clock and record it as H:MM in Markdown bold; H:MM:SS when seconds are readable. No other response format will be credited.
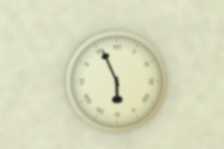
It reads **5:56**
